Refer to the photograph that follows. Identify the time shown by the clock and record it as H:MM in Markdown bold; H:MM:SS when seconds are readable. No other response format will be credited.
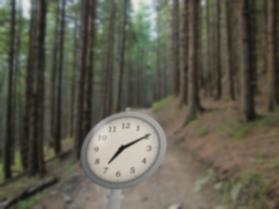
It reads **7:10**
